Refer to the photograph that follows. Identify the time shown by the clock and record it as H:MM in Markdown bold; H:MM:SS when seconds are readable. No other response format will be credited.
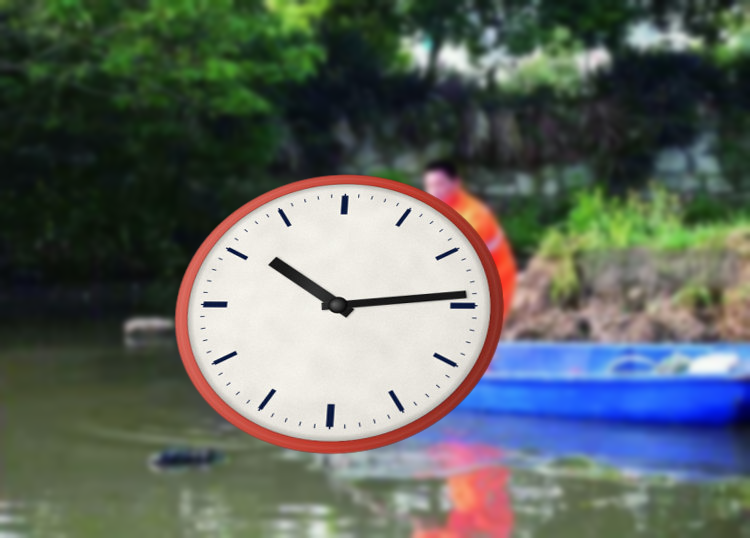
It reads **10:14**
